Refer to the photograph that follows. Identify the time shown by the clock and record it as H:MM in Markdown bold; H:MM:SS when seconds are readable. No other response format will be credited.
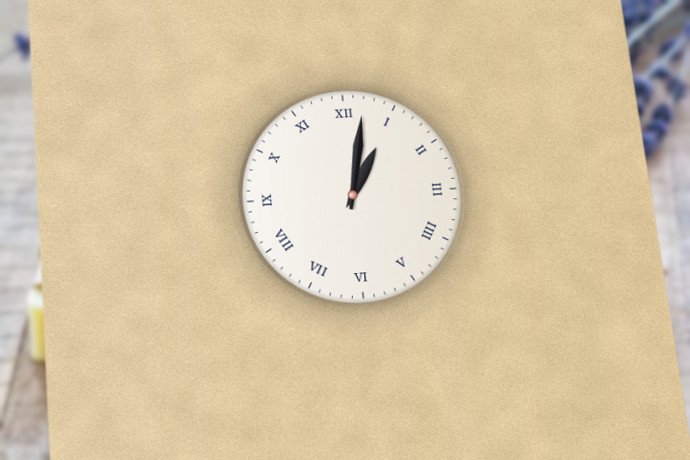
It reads **1:02**
